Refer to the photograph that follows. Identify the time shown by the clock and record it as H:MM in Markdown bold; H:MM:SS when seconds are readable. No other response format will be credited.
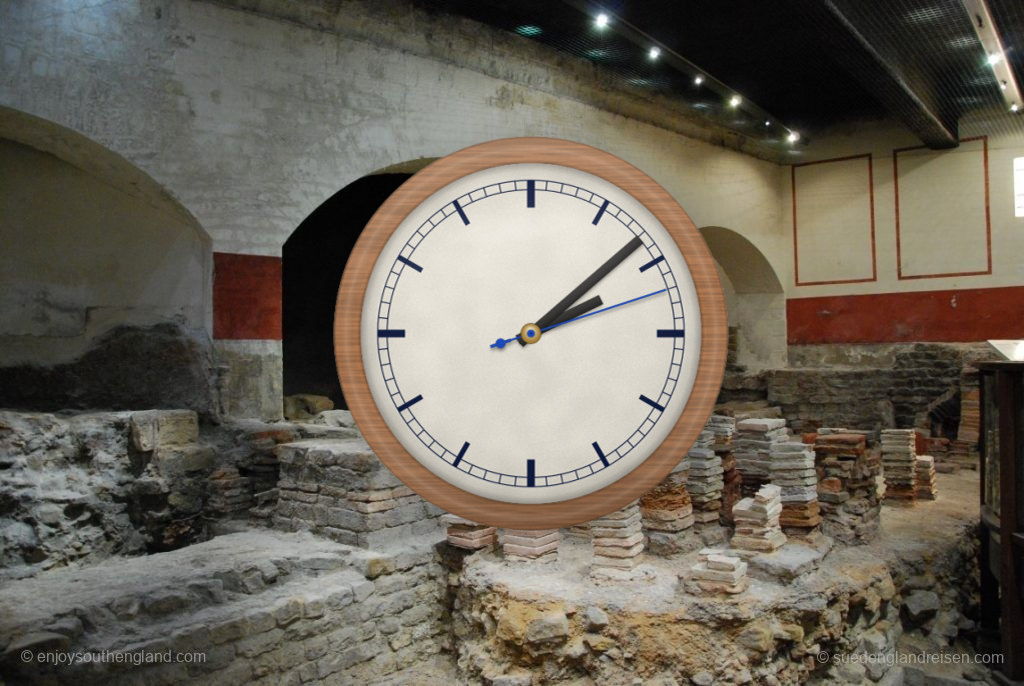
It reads **2:08:12**
